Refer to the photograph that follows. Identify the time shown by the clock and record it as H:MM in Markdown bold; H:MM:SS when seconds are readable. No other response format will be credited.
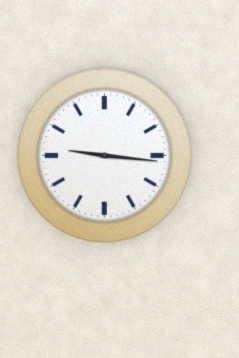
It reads **9:16**
